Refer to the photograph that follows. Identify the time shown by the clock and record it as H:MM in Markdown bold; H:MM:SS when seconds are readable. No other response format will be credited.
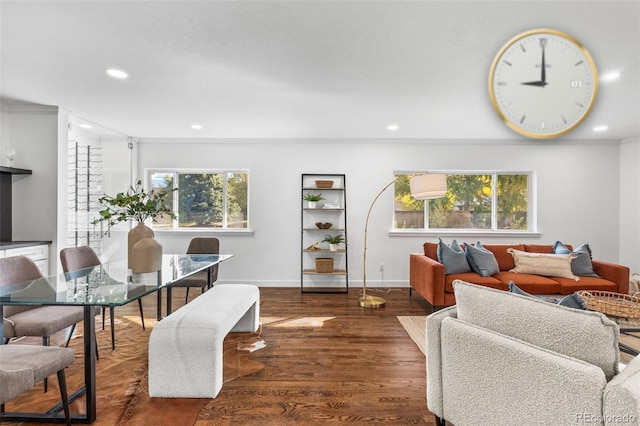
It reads **9:00**
